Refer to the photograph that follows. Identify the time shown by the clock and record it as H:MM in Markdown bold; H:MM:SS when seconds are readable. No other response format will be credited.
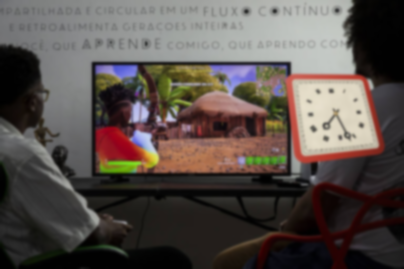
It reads **7:27**
